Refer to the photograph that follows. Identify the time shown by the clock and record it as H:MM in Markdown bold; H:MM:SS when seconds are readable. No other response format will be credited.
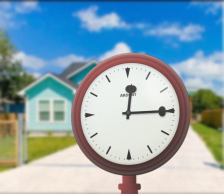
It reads **12:15**
